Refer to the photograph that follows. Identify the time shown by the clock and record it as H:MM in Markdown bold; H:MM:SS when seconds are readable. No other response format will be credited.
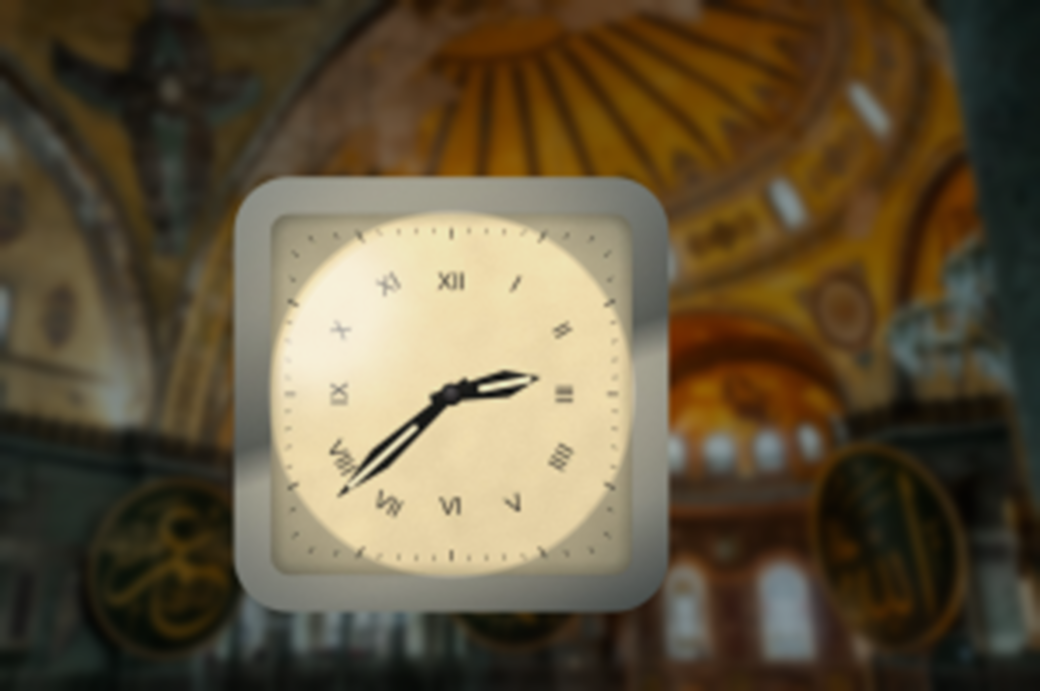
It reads **2:38**
